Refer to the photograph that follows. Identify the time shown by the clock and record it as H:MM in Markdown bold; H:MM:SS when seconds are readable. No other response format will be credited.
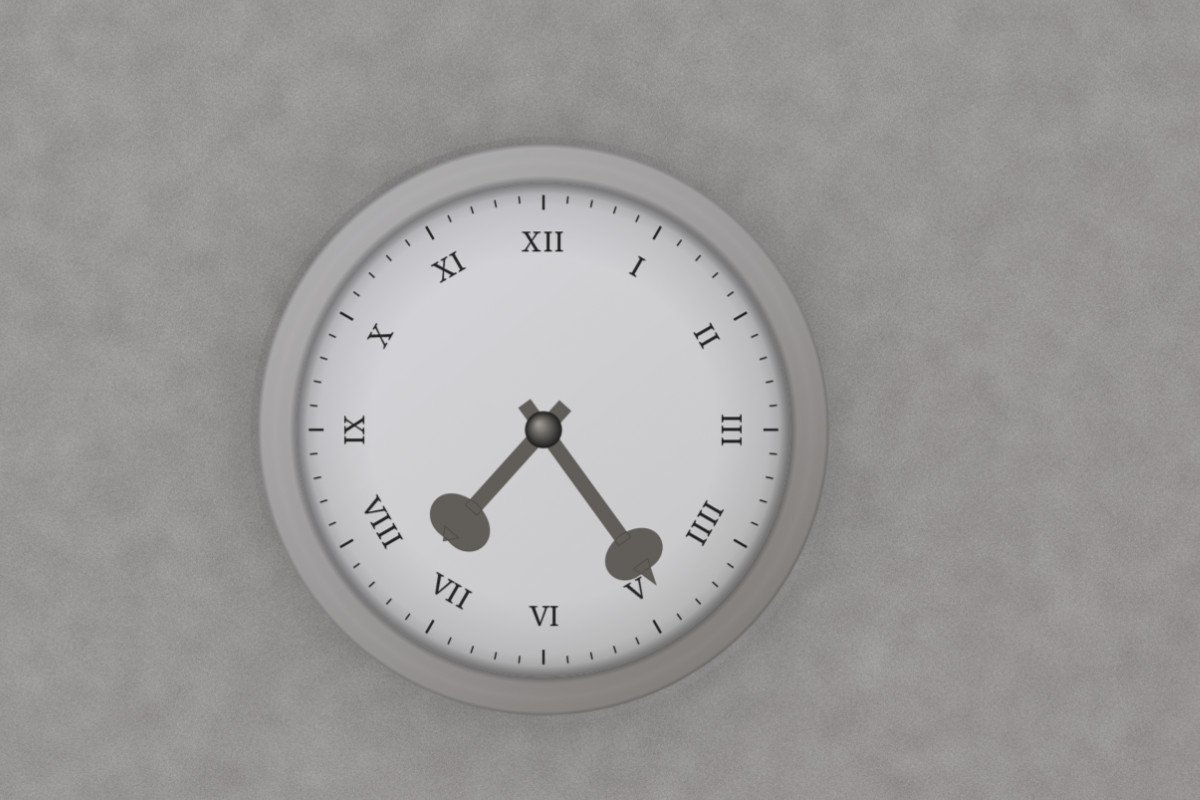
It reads **7:24**
